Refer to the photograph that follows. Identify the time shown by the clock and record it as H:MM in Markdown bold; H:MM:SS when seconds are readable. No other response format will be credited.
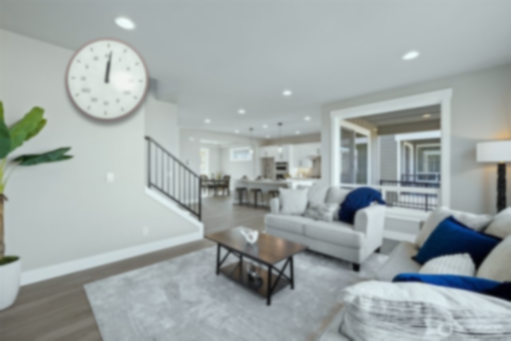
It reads **12:01**
